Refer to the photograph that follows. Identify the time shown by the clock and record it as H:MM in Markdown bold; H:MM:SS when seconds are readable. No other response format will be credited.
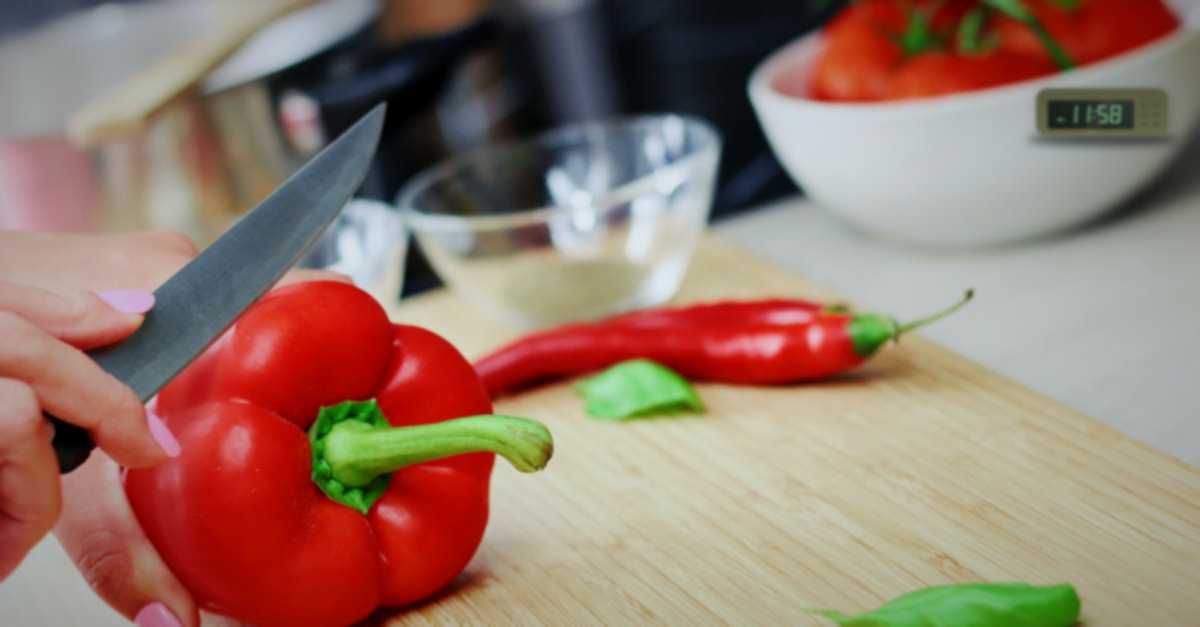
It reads **11:58**
